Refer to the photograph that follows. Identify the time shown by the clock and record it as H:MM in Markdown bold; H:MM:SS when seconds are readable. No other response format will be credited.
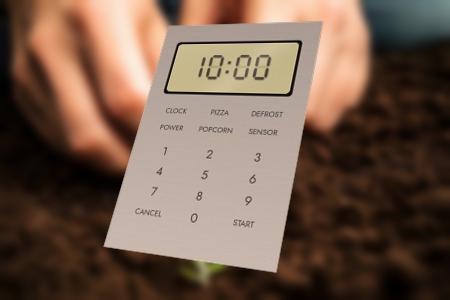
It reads **10:00**
